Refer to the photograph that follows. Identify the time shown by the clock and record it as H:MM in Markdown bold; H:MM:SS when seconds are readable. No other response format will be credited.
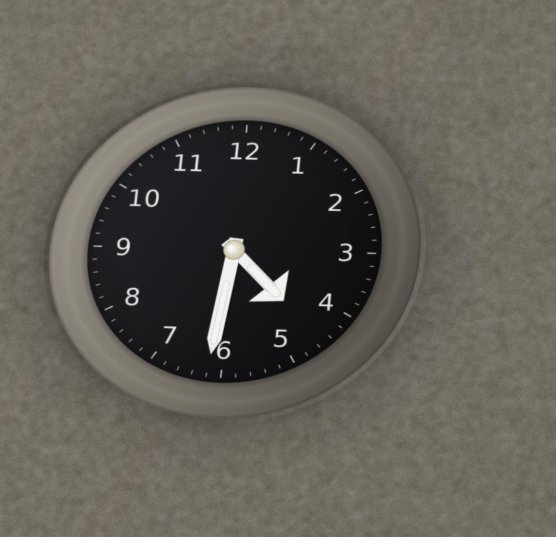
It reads **4:31**
